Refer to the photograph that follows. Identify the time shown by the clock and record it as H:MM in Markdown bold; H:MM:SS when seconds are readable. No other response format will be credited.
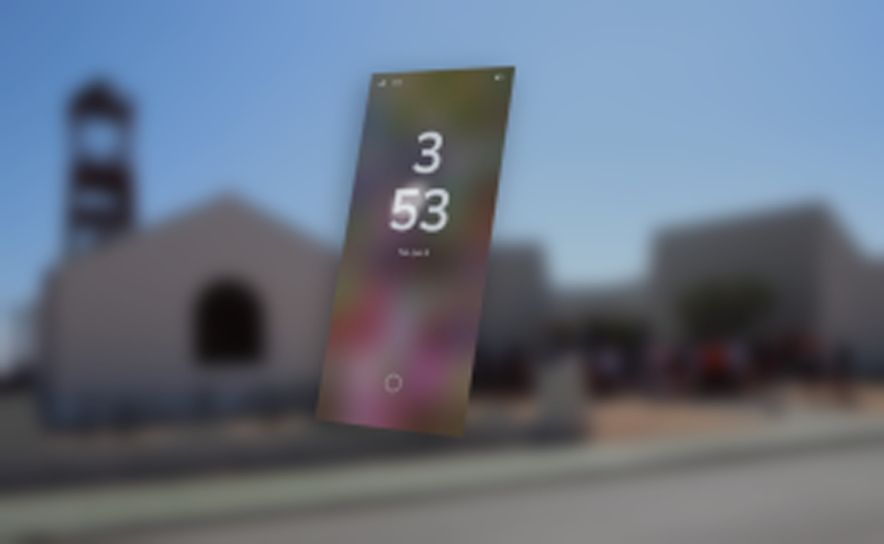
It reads **3:53**
